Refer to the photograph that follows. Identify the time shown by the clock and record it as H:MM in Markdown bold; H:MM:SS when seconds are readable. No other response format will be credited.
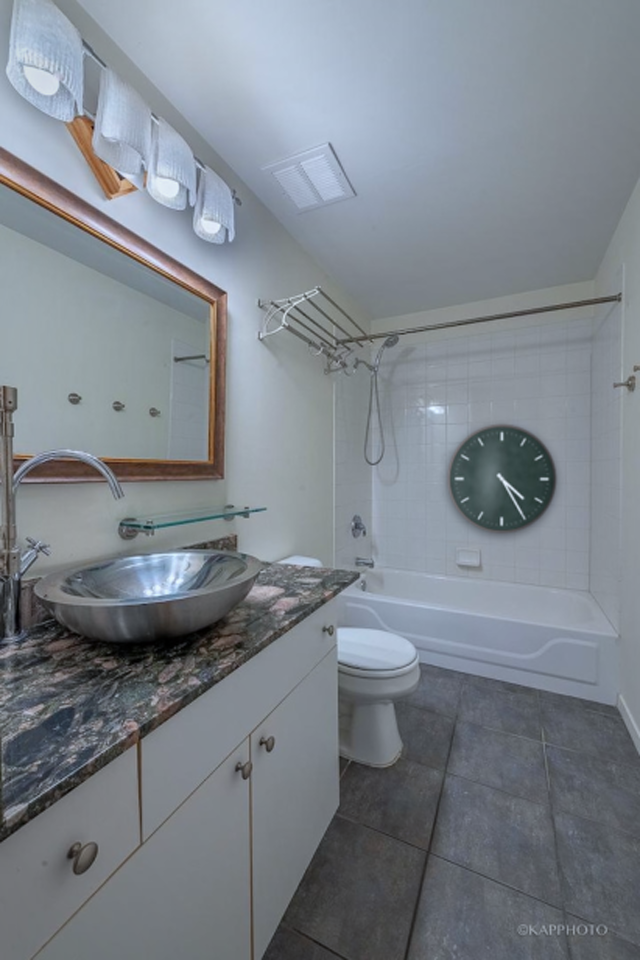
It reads **4:25**
